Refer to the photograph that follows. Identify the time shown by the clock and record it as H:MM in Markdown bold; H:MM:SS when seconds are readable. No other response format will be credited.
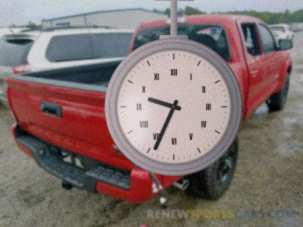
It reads **9:34**
